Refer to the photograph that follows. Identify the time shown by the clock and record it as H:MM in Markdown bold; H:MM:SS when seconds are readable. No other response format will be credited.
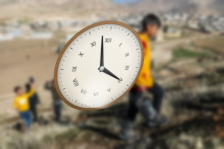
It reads **3:58**
